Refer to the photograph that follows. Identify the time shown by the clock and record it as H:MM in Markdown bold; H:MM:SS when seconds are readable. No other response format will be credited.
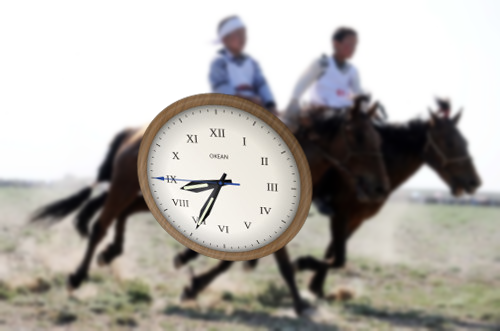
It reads **8:34:45**
